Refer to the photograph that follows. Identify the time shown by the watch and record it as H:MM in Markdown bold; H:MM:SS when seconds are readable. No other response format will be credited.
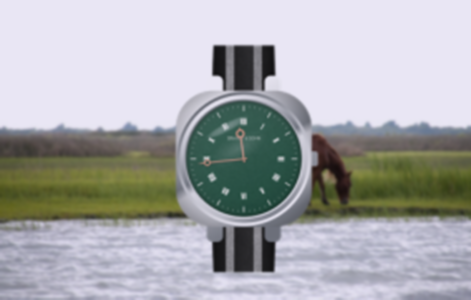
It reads **11:44**
